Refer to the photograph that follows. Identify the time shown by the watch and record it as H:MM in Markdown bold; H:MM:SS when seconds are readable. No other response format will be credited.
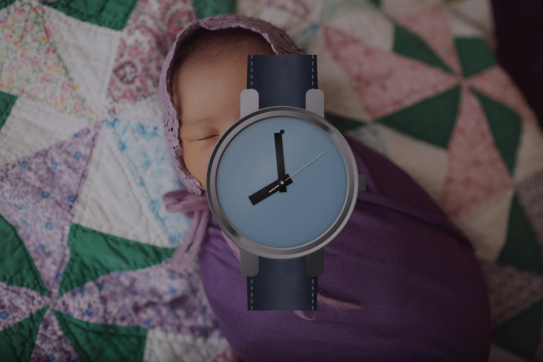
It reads **7:59:09**
